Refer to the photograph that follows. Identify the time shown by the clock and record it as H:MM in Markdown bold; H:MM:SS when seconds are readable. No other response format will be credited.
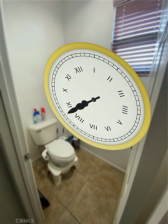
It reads **8:43**
